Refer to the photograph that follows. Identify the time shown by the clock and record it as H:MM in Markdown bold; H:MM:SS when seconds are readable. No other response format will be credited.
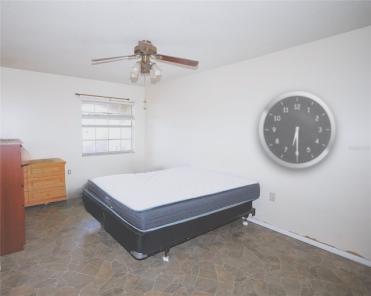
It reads **6:30**
